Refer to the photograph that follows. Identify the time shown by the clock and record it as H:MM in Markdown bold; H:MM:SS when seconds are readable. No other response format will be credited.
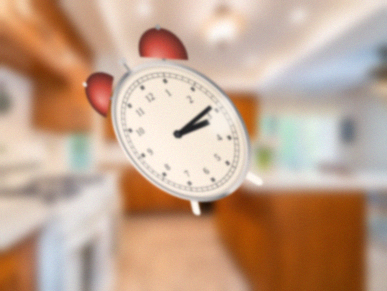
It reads **3:14**
